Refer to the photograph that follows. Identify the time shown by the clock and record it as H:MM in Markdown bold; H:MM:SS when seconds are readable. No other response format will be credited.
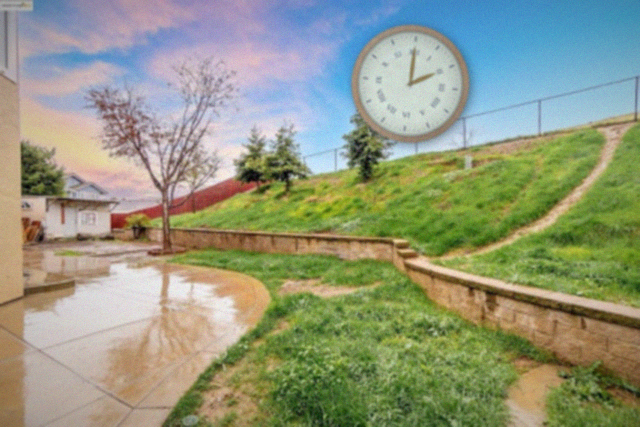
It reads **2:00**
